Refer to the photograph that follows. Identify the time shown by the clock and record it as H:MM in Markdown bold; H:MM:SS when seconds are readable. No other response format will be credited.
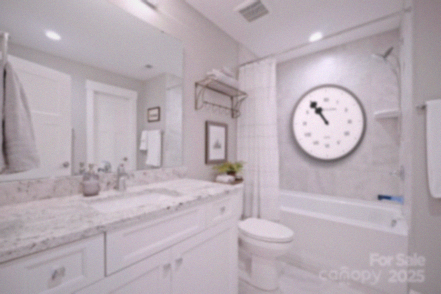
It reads **10:54**
